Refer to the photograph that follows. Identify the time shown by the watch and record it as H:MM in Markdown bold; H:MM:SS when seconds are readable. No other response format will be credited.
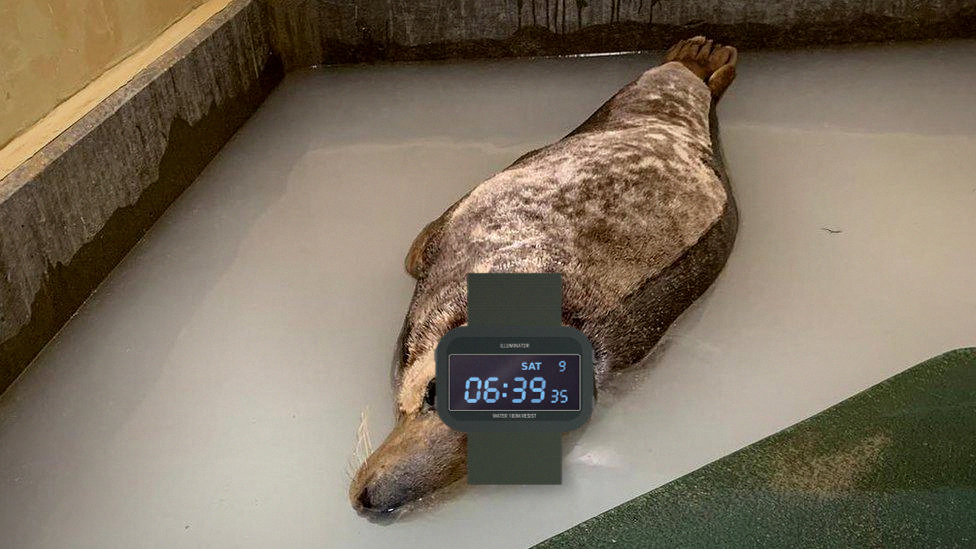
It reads **6:39:35**
